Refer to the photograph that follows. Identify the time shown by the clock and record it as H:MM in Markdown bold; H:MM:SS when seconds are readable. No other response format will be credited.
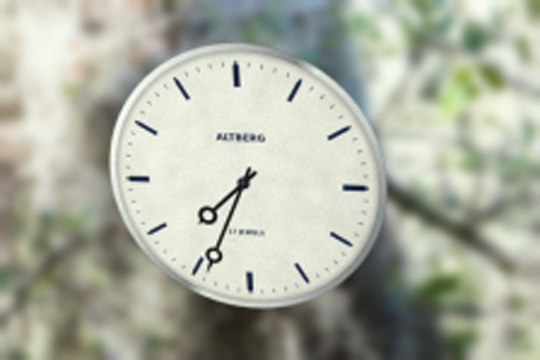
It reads **7:34**
